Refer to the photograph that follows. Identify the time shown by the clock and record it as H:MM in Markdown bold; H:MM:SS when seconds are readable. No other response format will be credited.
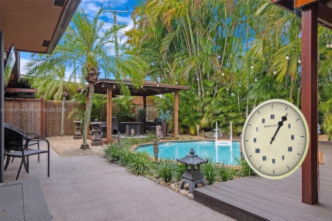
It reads **1:06**
